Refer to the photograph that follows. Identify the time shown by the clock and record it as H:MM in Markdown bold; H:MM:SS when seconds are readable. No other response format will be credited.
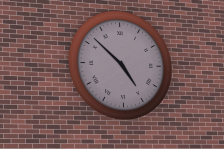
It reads **4:52**
